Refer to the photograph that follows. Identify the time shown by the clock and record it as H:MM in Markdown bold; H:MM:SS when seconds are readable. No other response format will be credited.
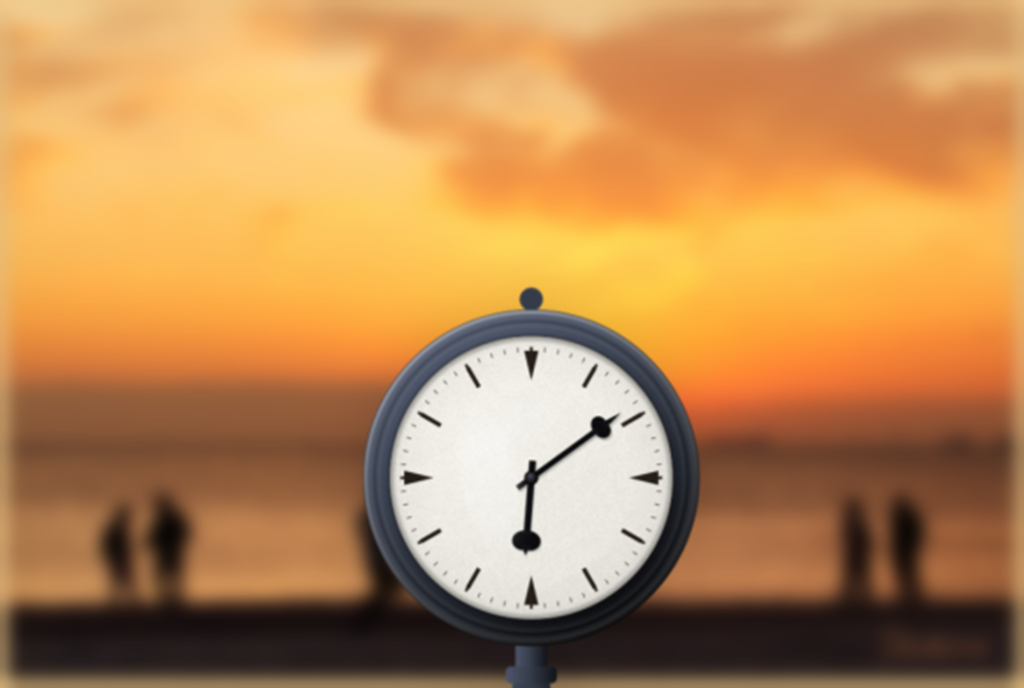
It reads **6:09**
